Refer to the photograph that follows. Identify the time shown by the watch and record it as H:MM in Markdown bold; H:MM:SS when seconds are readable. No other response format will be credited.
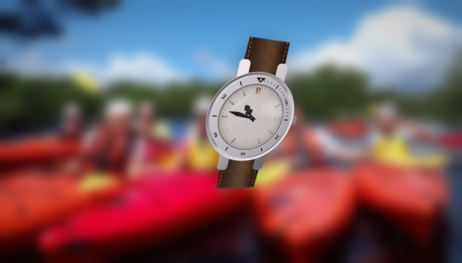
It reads **10:47**
